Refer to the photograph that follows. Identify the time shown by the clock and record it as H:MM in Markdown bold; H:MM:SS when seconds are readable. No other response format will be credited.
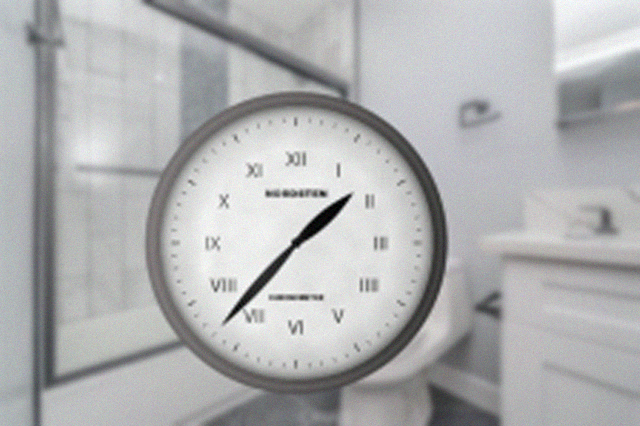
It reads **1:37**
